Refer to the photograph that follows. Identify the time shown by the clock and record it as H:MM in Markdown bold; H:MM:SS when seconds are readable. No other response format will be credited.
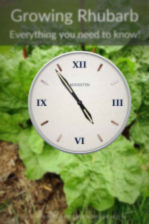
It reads **4:54**
